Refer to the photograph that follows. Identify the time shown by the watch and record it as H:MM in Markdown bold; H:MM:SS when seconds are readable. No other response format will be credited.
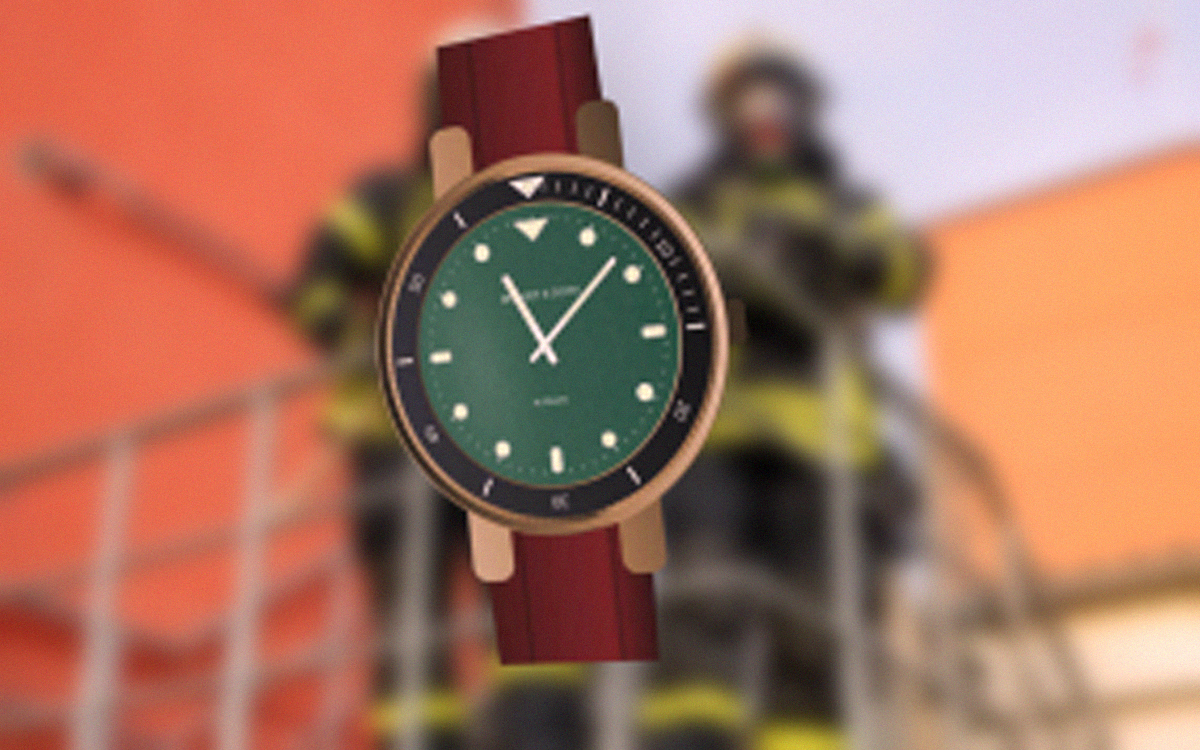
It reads **11:08**
